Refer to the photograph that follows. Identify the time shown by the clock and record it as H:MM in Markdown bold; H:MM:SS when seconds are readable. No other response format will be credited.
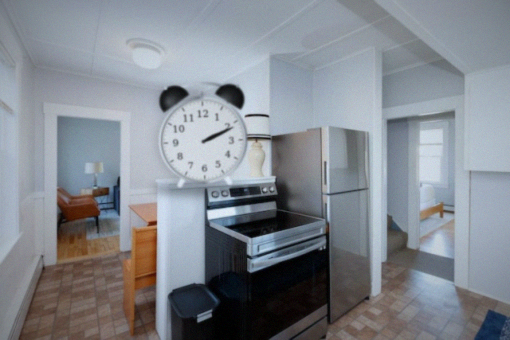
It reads **2:11**
